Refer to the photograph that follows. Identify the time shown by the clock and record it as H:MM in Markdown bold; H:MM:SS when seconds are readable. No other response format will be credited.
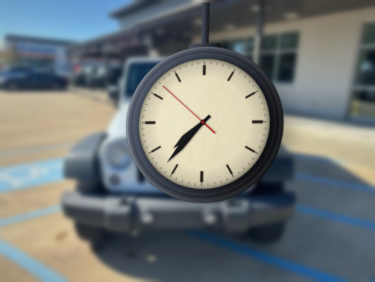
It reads **7:36:52**
